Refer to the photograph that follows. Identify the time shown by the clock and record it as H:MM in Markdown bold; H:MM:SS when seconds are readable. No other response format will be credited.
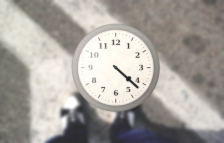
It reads **4:22**
